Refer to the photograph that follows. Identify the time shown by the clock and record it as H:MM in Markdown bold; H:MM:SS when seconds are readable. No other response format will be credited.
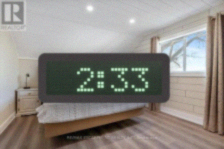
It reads **2:33**
